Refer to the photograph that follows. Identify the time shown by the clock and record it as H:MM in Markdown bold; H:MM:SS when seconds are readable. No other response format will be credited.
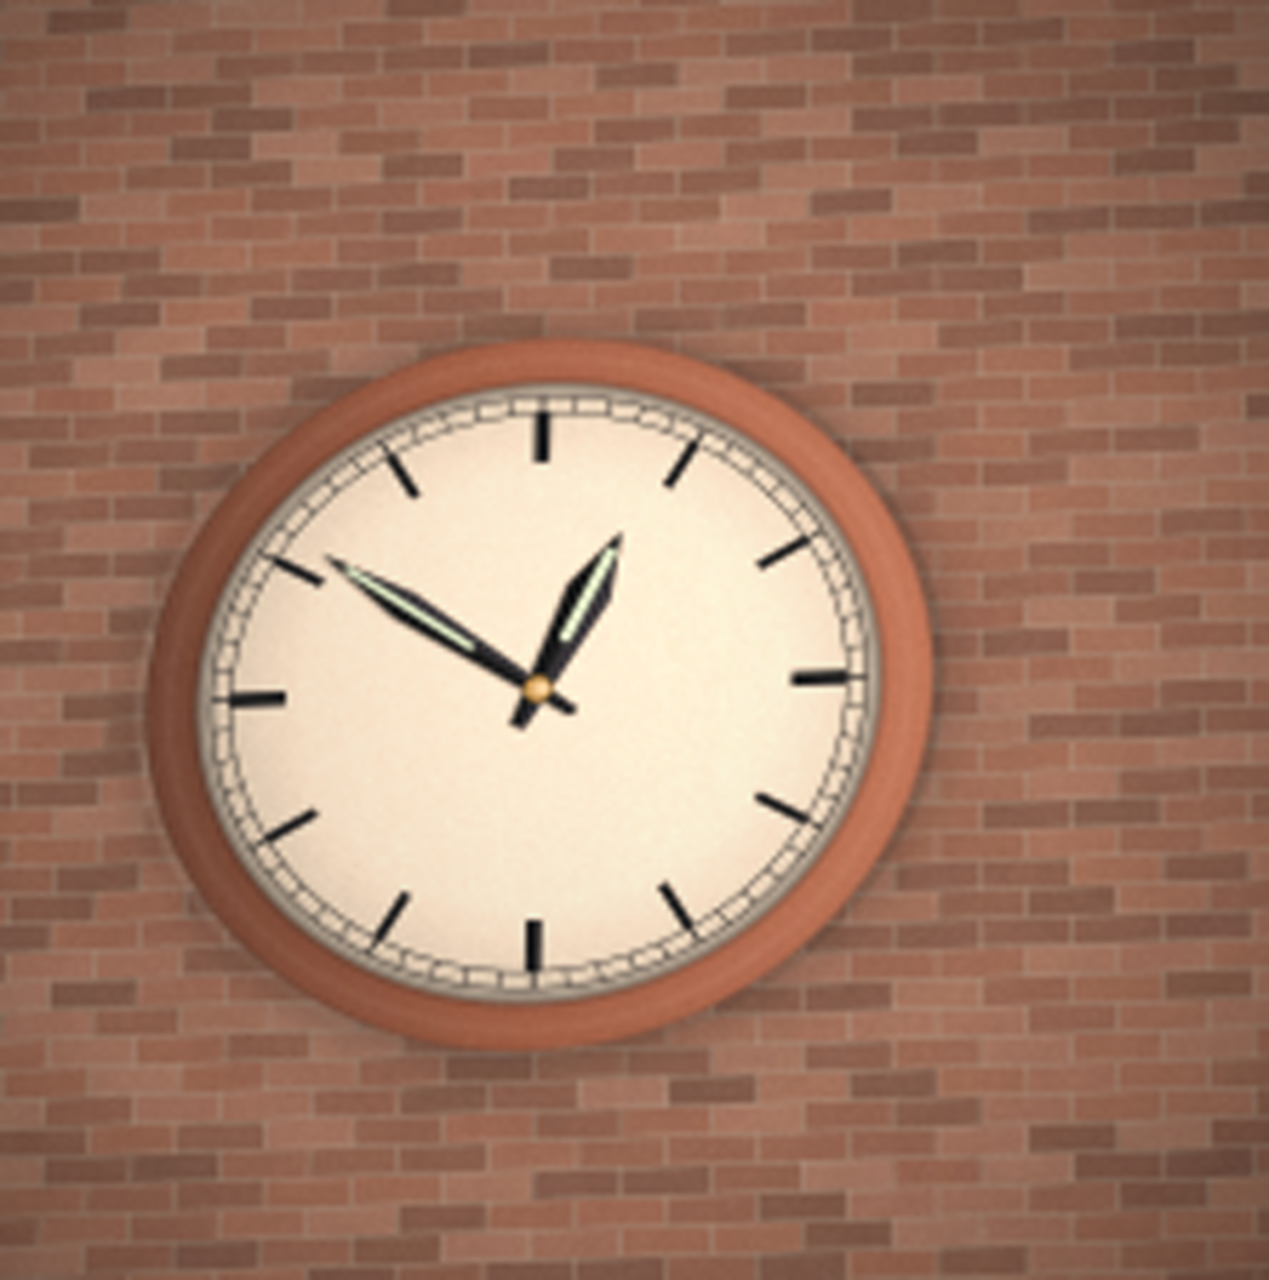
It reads **12:51**
